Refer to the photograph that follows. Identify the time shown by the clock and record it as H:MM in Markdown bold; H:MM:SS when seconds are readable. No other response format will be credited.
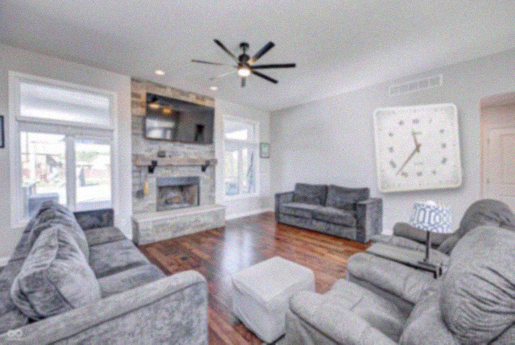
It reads **11:37**
